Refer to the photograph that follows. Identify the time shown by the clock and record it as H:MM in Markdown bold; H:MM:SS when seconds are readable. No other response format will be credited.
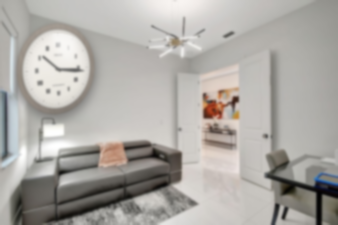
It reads **10:16**
